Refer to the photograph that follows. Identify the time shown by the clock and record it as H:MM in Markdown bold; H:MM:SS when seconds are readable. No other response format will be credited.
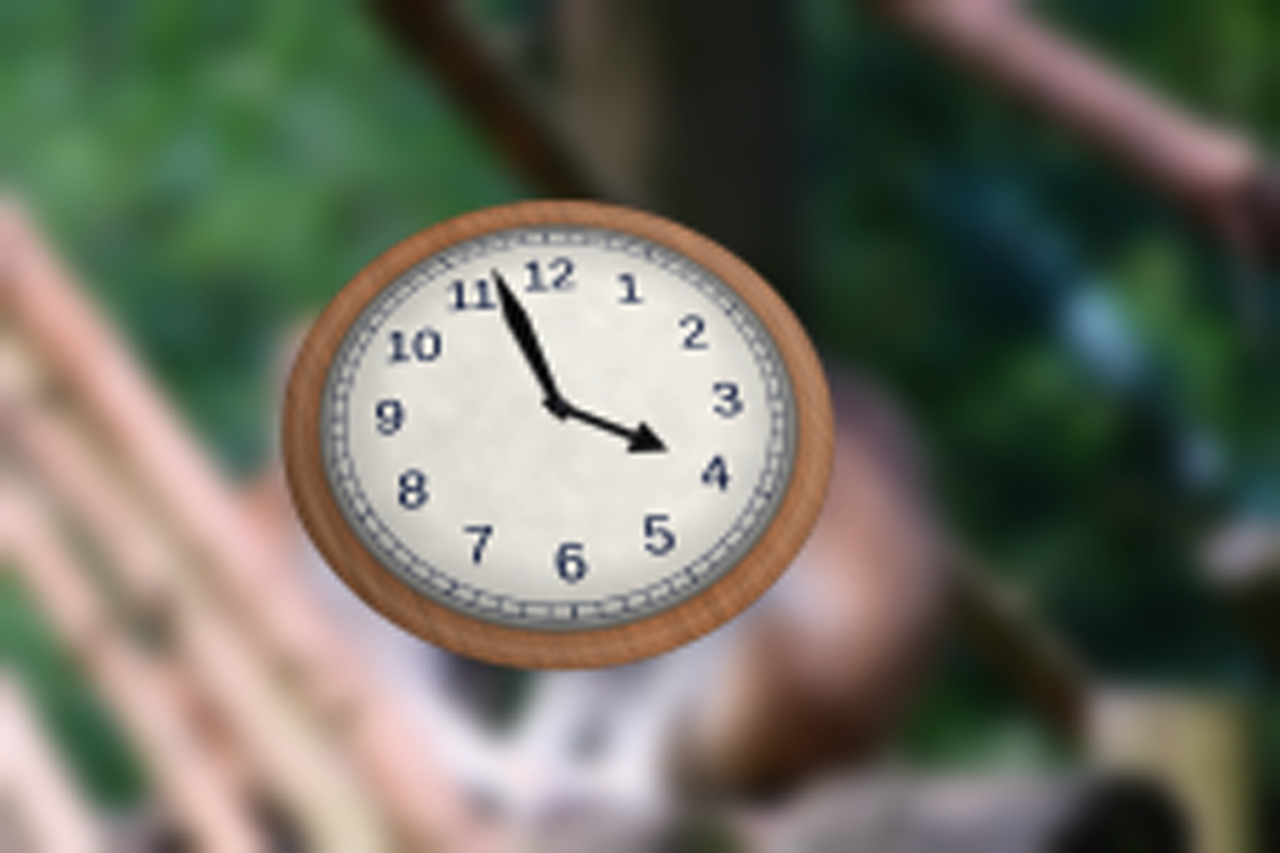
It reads **3:57**
